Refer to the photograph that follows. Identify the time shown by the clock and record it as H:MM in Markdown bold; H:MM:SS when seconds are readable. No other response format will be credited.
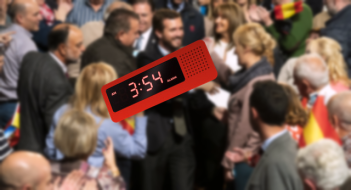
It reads **3:54**
